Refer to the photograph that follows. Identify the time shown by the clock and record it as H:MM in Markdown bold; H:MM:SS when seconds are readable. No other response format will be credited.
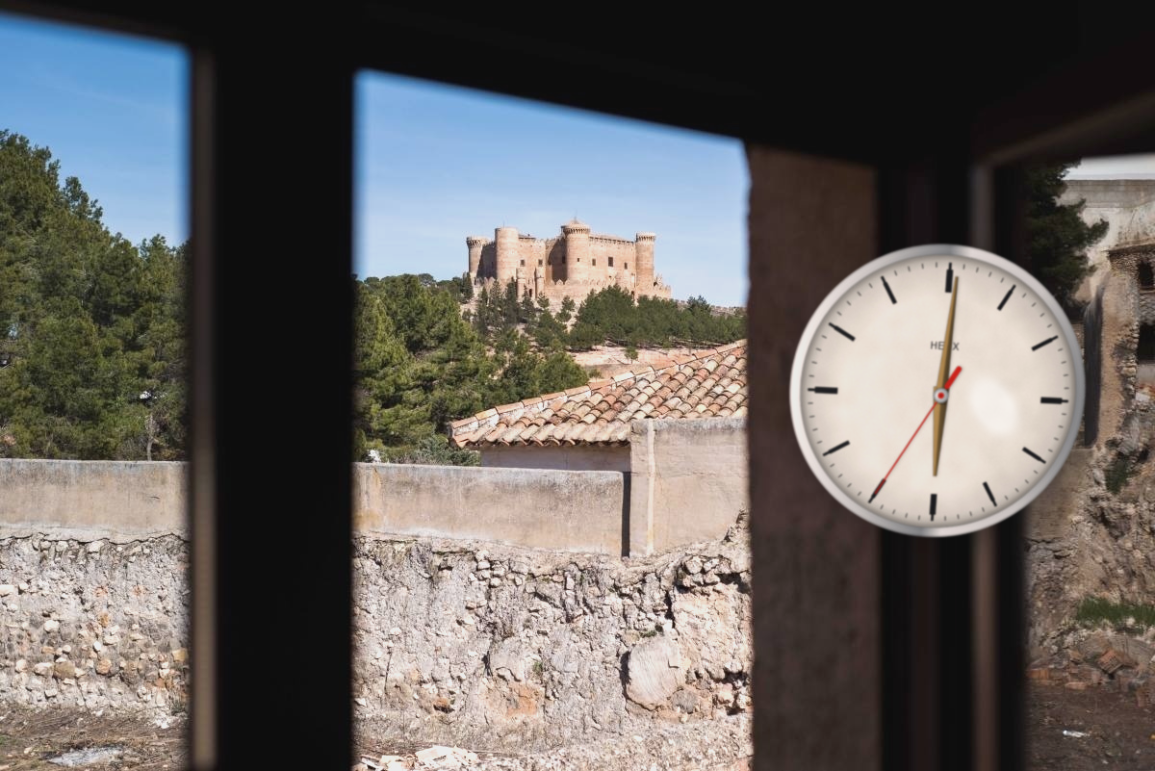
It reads **6:00:35**
